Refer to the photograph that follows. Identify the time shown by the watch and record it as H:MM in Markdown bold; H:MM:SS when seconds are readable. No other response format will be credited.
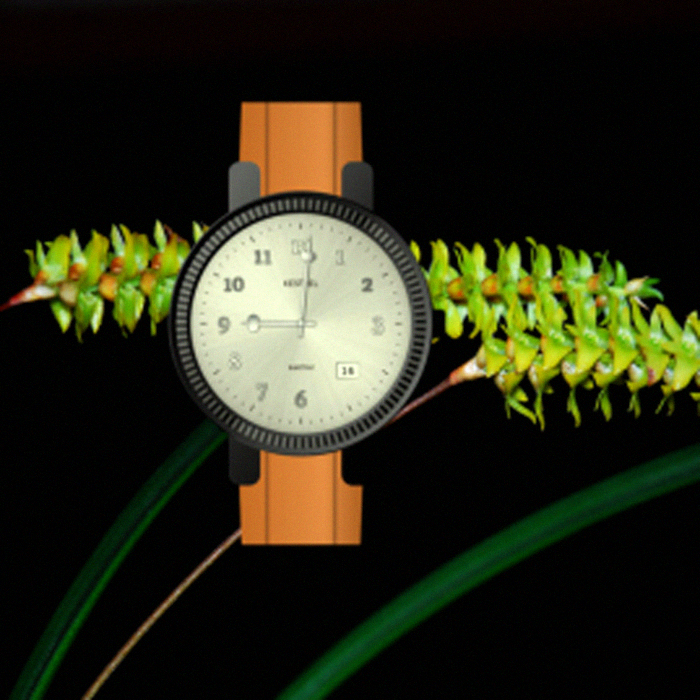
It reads **9:01**
